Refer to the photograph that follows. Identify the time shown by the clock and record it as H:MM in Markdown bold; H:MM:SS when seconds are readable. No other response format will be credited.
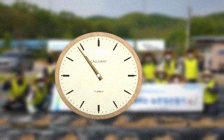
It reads **10:54**
